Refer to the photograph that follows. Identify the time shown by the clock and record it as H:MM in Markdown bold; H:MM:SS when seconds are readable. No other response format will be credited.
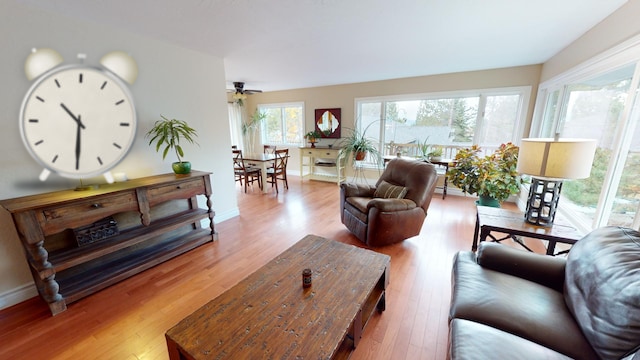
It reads **10:30**
